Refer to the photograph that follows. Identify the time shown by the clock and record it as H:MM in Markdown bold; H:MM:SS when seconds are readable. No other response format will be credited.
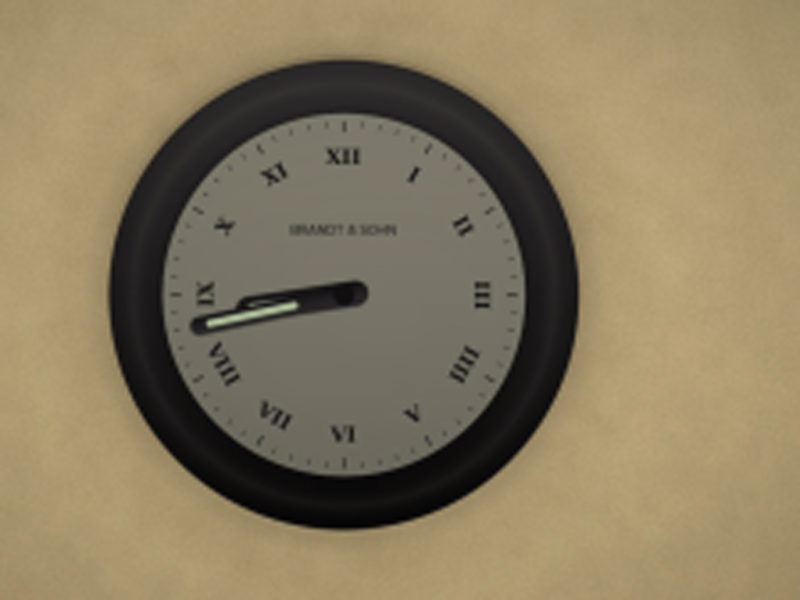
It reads **8:43**
